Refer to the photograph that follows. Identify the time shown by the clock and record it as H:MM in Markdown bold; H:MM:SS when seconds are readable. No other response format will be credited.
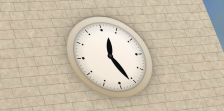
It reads **12:26**
